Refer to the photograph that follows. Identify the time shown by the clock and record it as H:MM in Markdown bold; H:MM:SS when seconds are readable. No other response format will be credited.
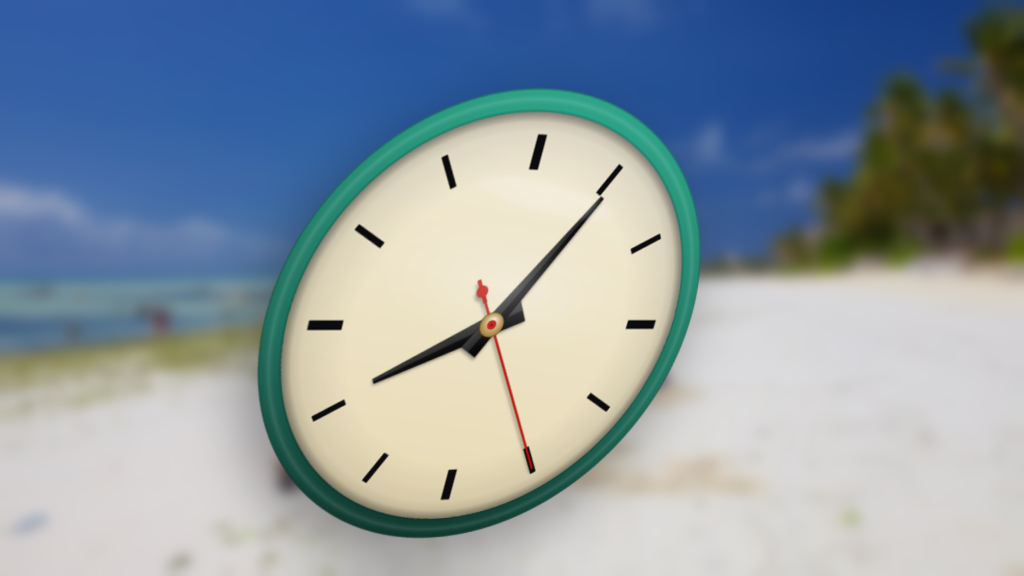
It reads **8:05:25**
